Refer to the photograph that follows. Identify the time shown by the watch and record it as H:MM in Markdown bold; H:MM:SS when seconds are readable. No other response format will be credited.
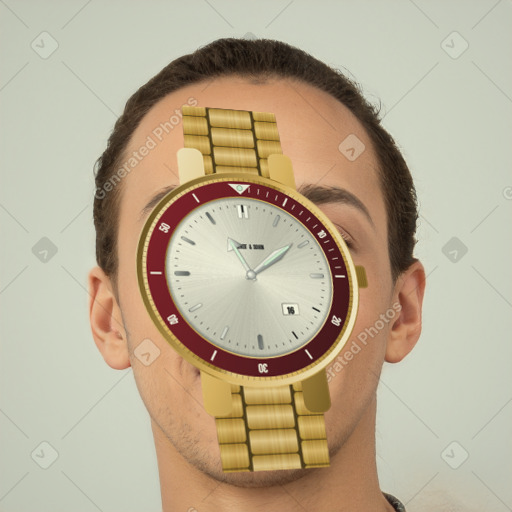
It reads **11:09**
